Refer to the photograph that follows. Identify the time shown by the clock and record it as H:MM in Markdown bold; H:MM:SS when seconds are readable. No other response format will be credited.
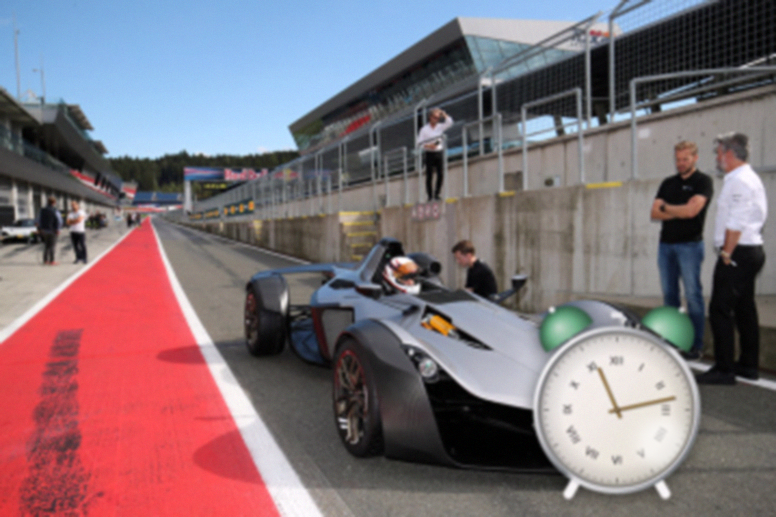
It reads **11:13**
